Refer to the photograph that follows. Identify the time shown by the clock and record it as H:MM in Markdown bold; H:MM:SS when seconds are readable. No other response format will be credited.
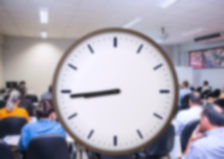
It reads **8:44**
